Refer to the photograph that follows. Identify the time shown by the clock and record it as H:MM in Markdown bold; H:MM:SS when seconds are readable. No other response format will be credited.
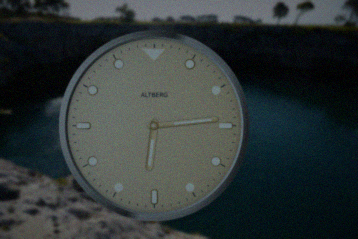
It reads **6:14**
